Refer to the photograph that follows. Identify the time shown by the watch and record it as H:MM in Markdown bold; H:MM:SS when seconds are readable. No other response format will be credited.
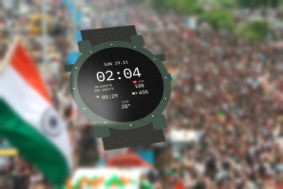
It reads **2:04**
